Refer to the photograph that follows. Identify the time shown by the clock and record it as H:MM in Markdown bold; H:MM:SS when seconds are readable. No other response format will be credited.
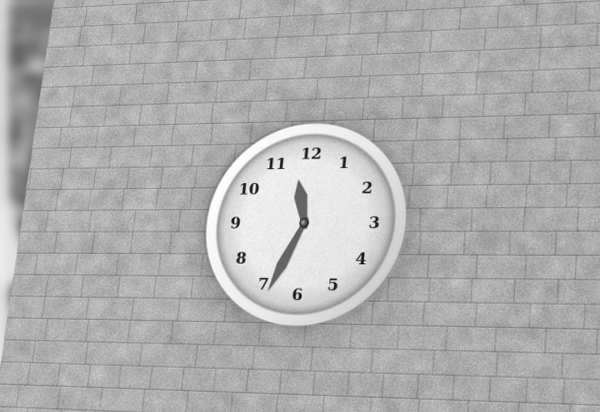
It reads **11:34**
